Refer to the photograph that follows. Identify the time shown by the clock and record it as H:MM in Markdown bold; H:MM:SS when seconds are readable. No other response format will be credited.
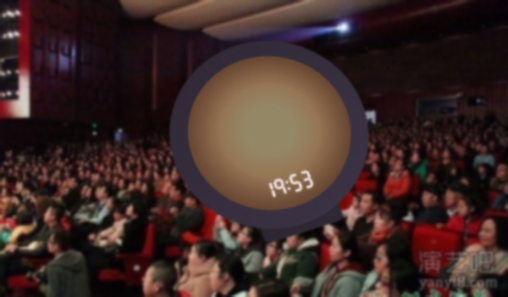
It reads **19:53**
